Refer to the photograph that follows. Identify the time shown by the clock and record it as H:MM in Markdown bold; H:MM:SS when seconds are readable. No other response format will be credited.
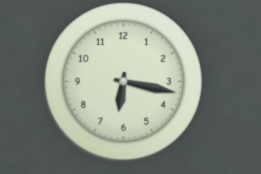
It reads **6:17**
